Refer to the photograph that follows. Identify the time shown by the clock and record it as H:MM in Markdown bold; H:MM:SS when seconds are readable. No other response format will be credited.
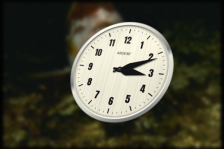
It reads **3:11**
